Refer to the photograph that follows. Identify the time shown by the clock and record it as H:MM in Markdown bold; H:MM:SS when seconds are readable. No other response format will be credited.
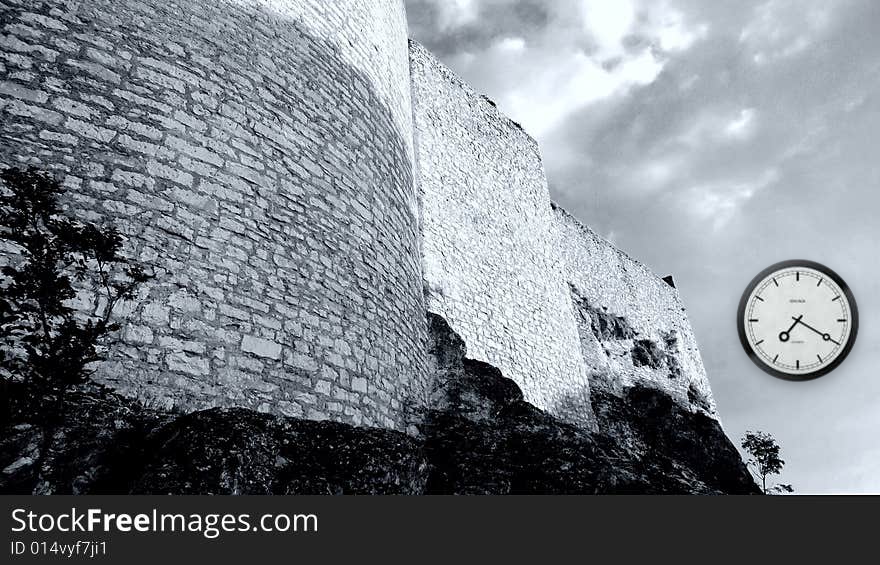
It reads **7:20**
